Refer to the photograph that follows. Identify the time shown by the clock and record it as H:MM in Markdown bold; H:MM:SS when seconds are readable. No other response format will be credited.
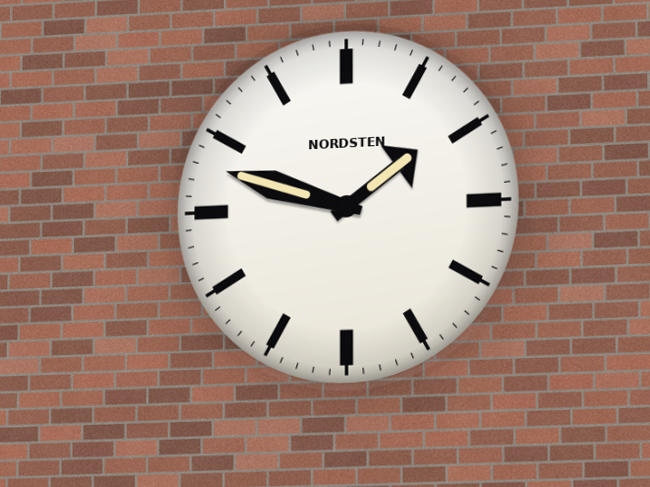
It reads **1:48**
